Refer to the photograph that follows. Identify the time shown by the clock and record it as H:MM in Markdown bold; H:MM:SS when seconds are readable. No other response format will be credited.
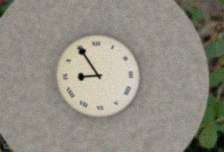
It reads **8:55**
